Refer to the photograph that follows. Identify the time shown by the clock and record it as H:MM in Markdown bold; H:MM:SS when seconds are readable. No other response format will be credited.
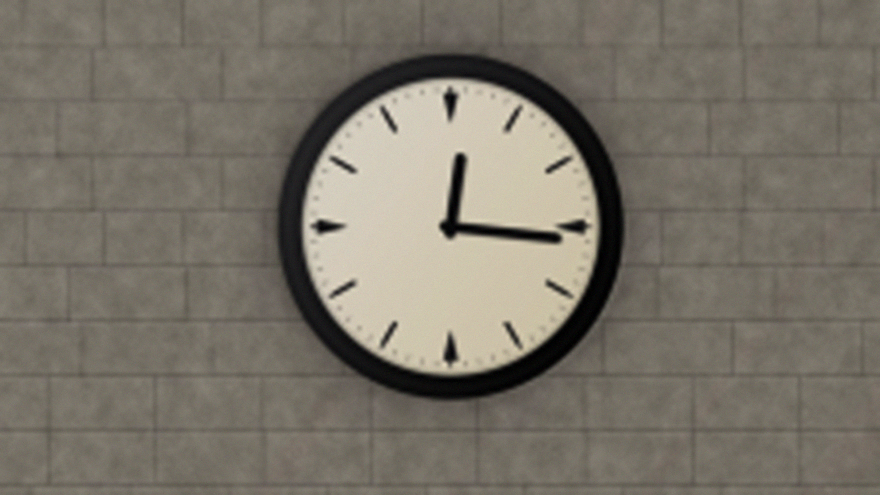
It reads **12:16**
